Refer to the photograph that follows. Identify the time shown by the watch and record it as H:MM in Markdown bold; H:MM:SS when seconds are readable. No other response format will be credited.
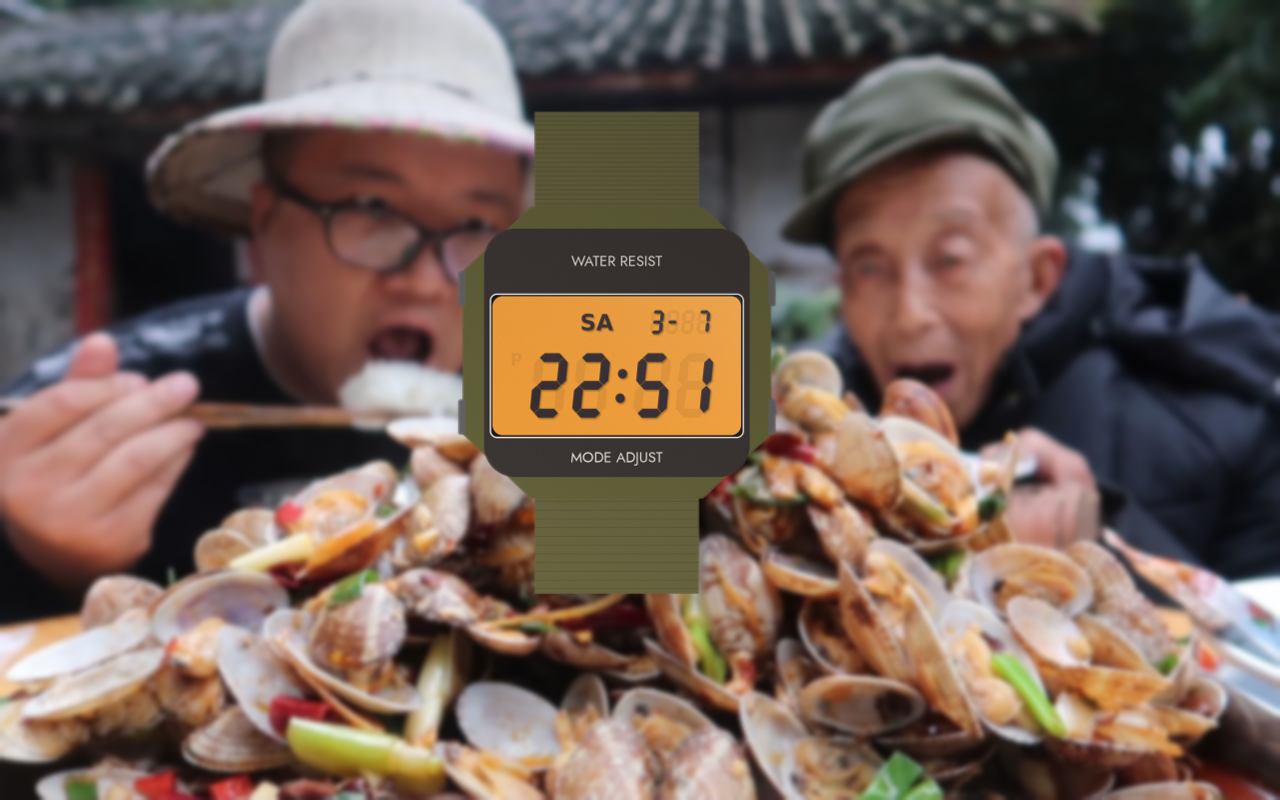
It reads **22:51**
